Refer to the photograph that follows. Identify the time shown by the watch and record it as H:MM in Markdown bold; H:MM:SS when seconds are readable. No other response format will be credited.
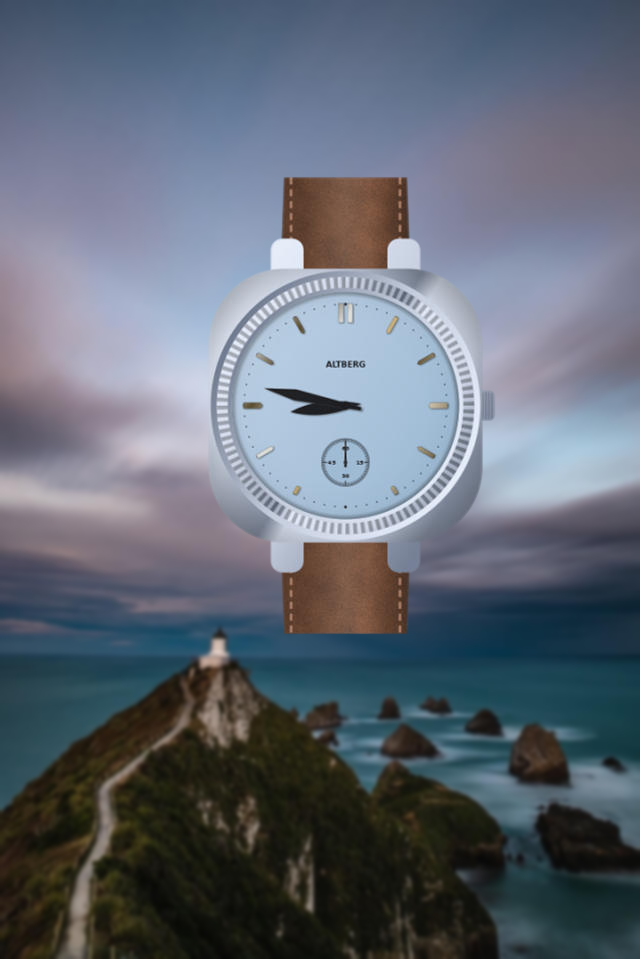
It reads **8:47**
